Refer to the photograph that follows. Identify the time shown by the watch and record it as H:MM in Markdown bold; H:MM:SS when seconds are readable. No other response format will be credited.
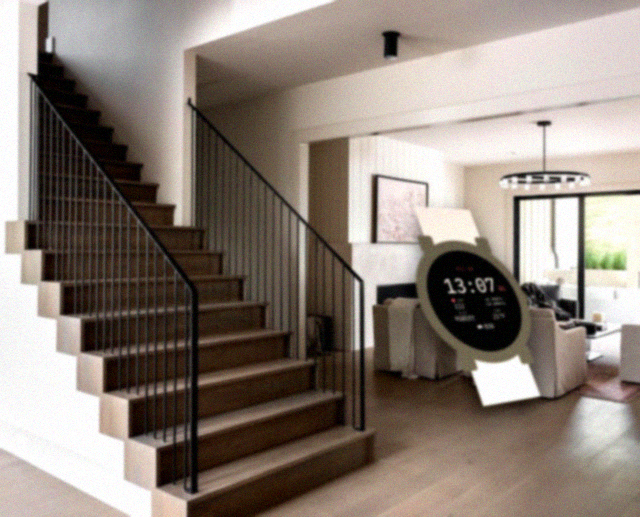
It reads **13:07**
